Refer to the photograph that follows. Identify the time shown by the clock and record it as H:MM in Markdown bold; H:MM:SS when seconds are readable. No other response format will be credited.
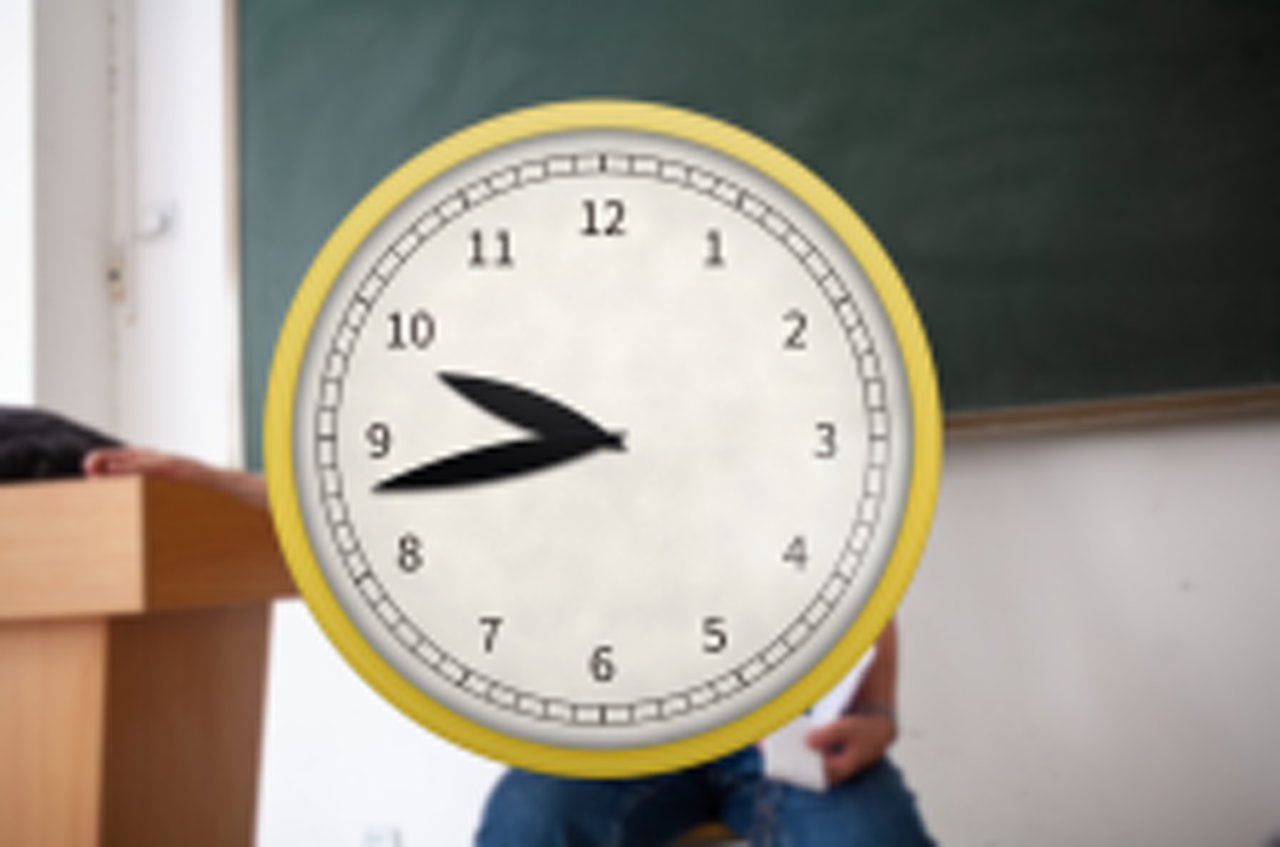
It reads **9:43**
